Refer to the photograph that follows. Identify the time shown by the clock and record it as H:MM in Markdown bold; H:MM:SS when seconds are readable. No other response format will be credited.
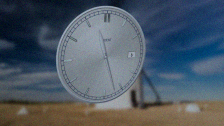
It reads **11:27**
